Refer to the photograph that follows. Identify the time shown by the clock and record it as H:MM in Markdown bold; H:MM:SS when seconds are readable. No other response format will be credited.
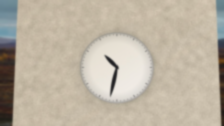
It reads **10:32**
